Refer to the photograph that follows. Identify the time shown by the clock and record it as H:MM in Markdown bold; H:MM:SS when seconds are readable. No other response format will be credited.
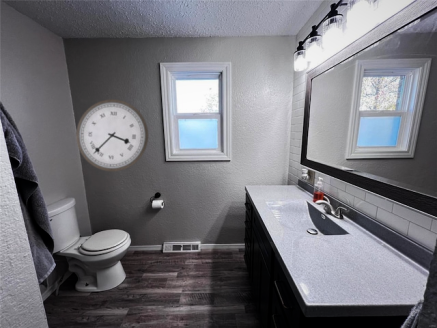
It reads **3:37**
